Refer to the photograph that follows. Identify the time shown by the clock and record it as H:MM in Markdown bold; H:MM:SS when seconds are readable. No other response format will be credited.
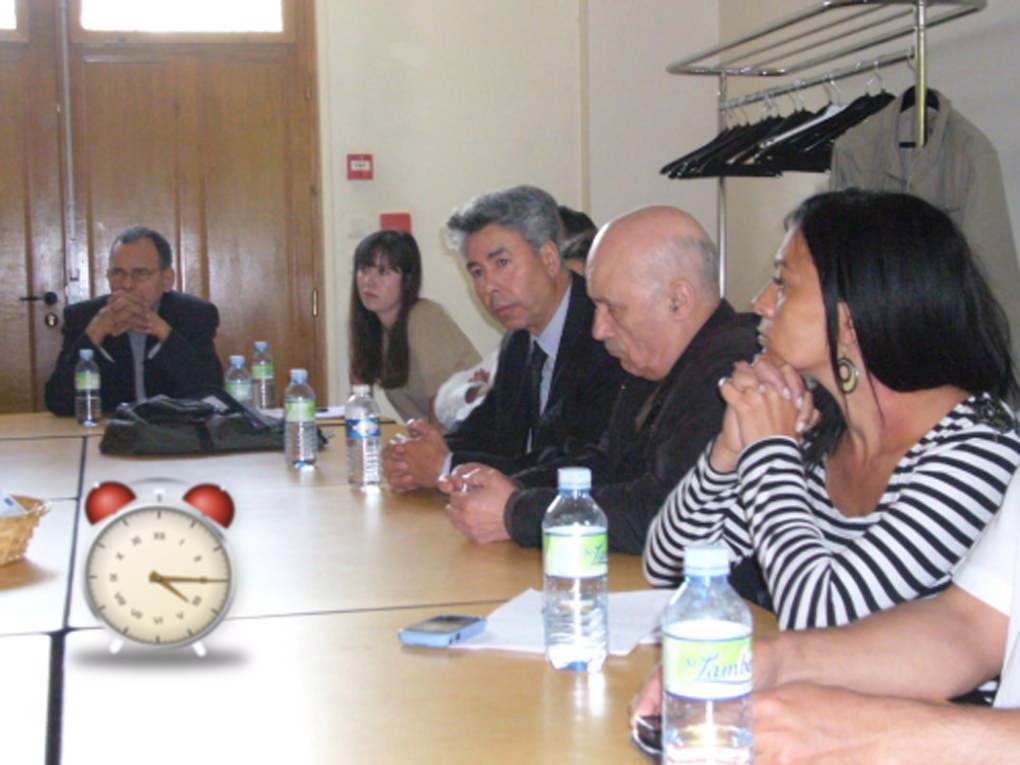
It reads **4:15**
